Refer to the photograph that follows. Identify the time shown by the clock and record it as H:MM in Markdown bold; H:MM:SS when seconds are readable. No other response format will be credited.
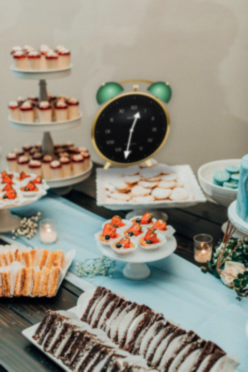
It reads **12:31**
